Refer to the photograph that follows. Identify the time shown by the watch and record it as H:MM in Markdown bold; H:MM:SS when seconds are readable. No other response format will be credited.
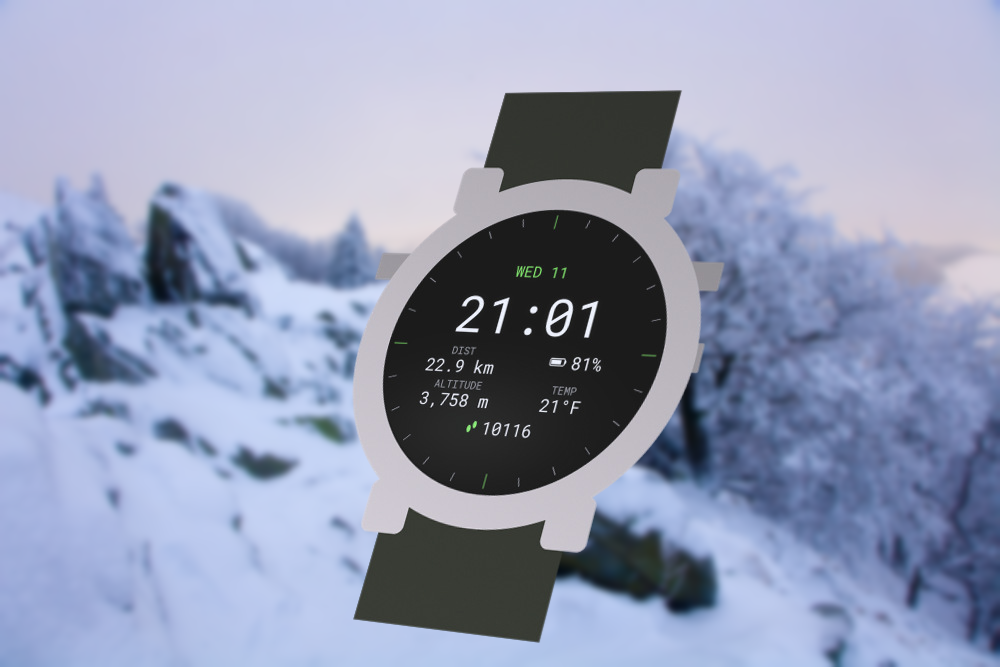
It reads **21:01**
